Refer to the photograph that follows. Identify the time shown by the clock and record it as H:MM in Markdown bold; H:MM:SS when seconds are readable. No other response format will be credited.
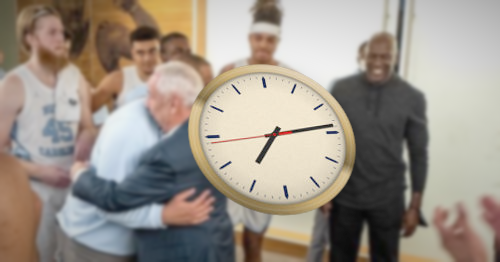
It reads **7:13:44**
